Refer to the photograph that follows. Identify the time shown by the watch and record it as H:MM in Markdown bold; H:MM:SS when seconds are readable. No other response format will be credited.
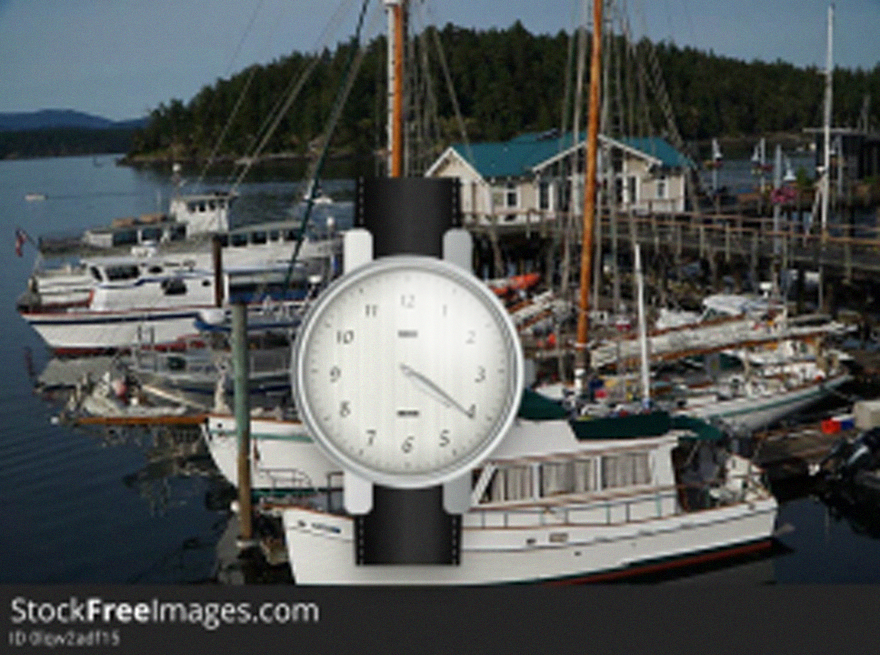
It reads **4:21**
